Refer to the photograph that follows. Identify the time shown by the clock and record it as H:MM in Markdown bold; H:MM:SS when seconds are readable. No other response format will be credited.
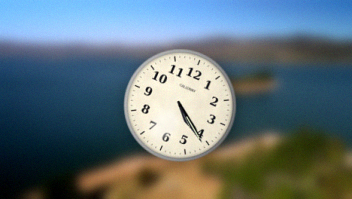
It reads **4:21**
